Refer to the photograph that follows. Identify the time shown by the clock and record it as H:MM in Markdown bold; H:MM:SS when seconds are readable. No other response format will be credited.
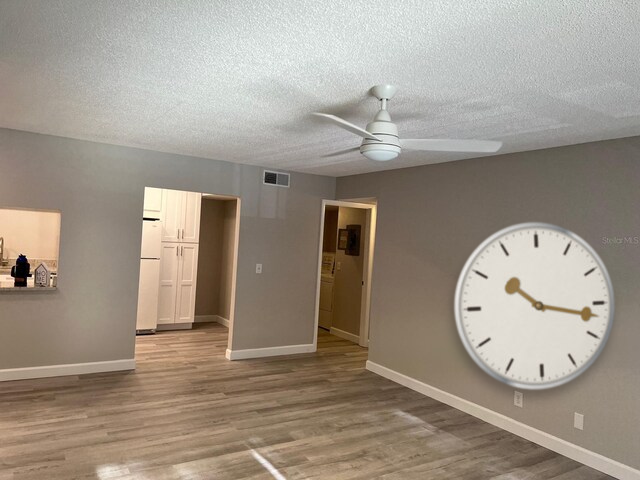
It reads **10:17**
